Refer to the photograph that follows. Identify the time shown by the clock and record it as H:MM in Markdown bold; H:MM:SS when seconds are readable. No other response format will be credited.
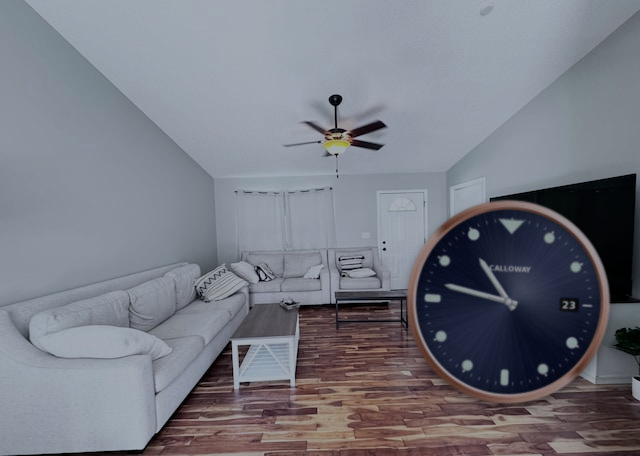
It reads **10:47**
